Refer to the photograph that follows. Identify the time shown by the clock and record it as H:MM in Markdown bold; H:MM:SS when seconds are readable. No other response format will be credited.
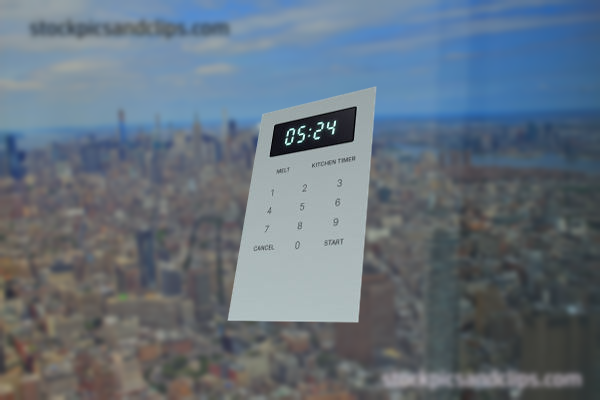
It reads **5:24**
